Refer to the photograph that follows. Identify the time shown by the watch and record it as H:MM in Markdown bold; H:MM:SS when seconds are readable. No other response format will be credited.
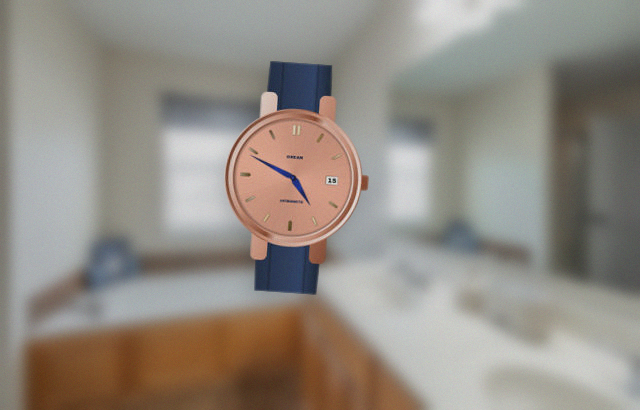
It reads **4:49**
